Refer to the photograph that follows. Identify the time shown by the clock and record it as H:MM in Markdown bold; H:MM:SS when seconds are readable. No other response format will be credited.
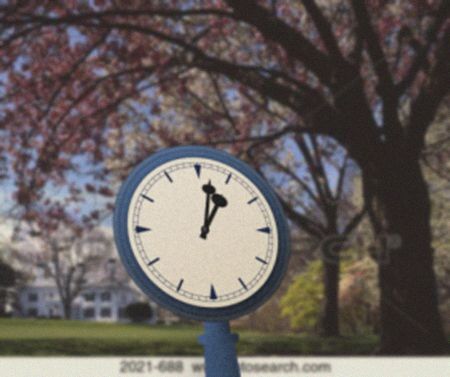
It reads **1:02**
